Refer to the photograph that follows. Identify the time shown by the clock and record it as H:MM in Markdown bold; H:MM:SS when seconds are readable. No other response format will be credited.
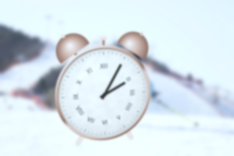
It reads **2:05**
